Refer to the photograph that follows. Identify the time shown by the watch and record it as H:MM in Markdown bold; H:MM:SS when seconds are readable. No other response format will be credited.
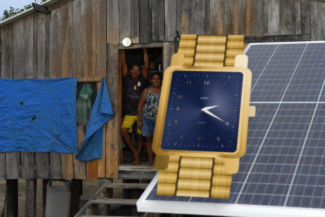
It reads **2:20**
